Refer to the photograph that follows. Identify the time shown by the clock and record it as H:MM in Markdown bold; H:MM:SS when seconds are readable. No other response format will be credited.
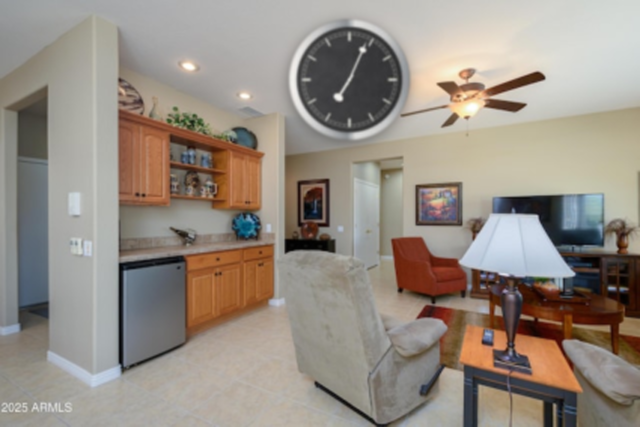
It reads **7:04**
